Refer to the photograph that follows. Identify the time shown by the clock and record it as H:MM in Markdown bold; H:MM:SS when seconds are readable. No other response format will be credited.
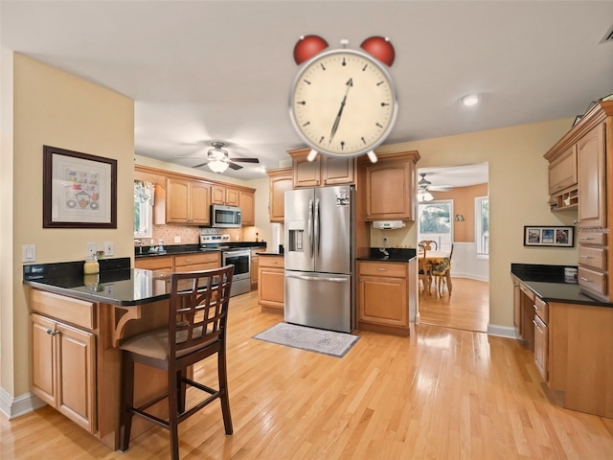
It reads **12:33**
